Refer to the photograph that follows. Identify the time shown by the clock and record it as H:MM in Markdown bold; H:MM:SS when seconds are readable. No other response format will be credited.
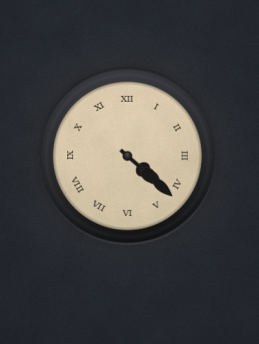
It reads **4:22**
